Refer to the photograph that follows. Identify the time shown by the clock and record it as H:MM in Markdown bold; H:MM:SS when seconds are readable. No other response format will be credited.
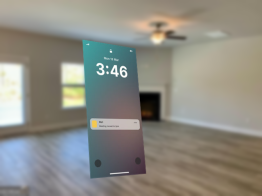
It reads **3:46**
